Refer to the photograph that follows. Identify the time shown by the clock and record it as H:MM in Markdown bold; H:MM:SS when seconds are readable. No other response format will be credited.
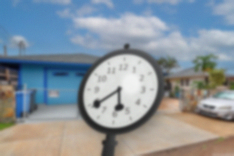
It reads **5:39**
